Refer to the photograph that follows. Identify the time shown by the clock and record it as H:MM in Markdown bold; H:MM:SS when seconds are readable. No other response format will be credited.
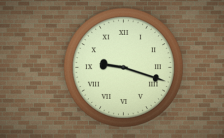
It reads **9:18**
